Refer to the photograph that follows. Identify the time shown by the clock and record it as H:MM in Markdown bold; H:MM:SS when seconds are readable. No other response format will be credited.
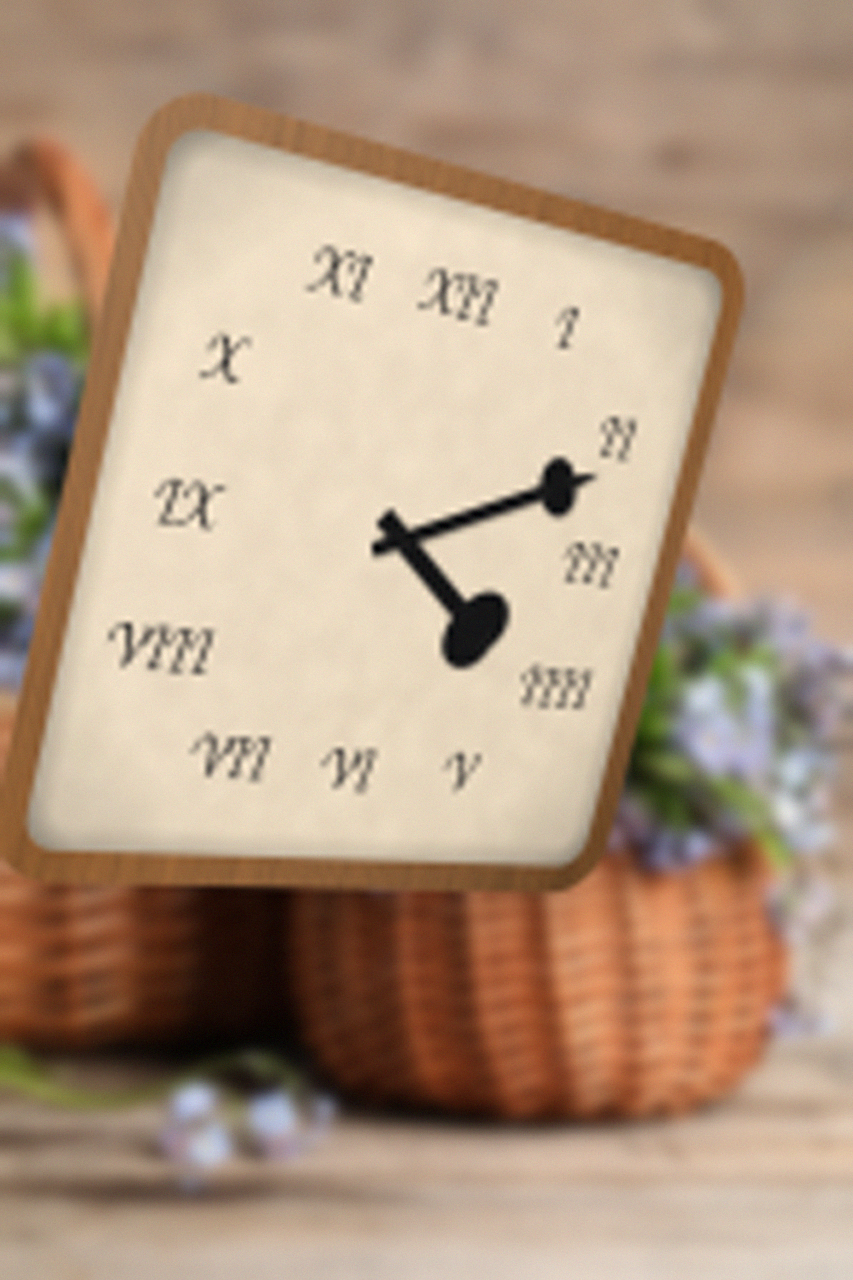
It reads **4:11**
